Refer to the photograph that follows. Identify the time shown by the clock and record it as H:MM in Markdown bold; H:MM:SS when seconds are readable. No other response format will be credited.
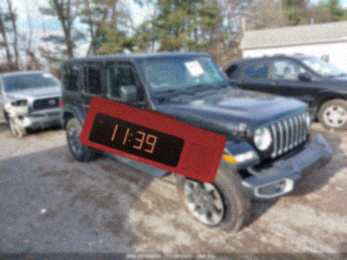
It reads **11:39**
